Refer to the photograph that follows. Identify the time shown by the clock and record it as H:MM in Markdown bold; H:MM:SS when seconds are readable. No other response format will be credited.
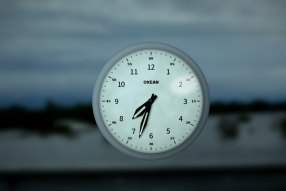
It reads **7:33**
